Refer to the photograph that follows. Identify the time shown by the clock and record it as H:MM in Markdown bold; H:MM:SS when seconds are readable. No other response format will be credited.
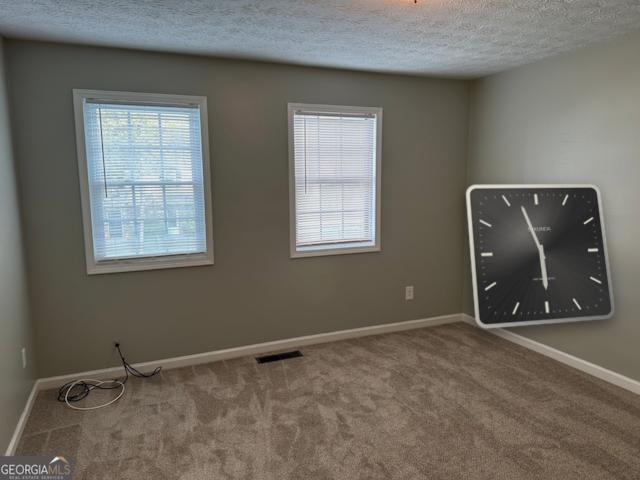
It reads **5:57**
